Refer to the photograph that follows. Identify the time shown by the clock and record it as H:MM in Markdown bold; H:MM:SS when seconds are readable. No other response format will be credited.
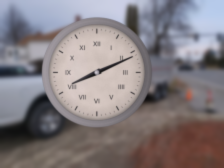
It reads **8:11**
